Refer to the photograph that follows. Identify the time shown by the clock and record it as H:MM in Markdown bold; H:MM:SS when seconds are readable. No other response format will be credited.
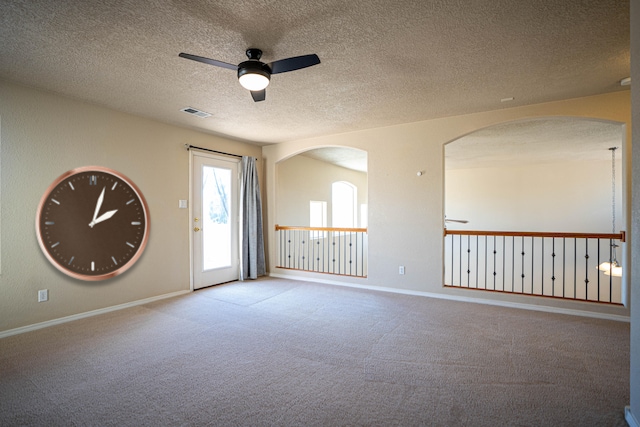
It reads **2:03**
